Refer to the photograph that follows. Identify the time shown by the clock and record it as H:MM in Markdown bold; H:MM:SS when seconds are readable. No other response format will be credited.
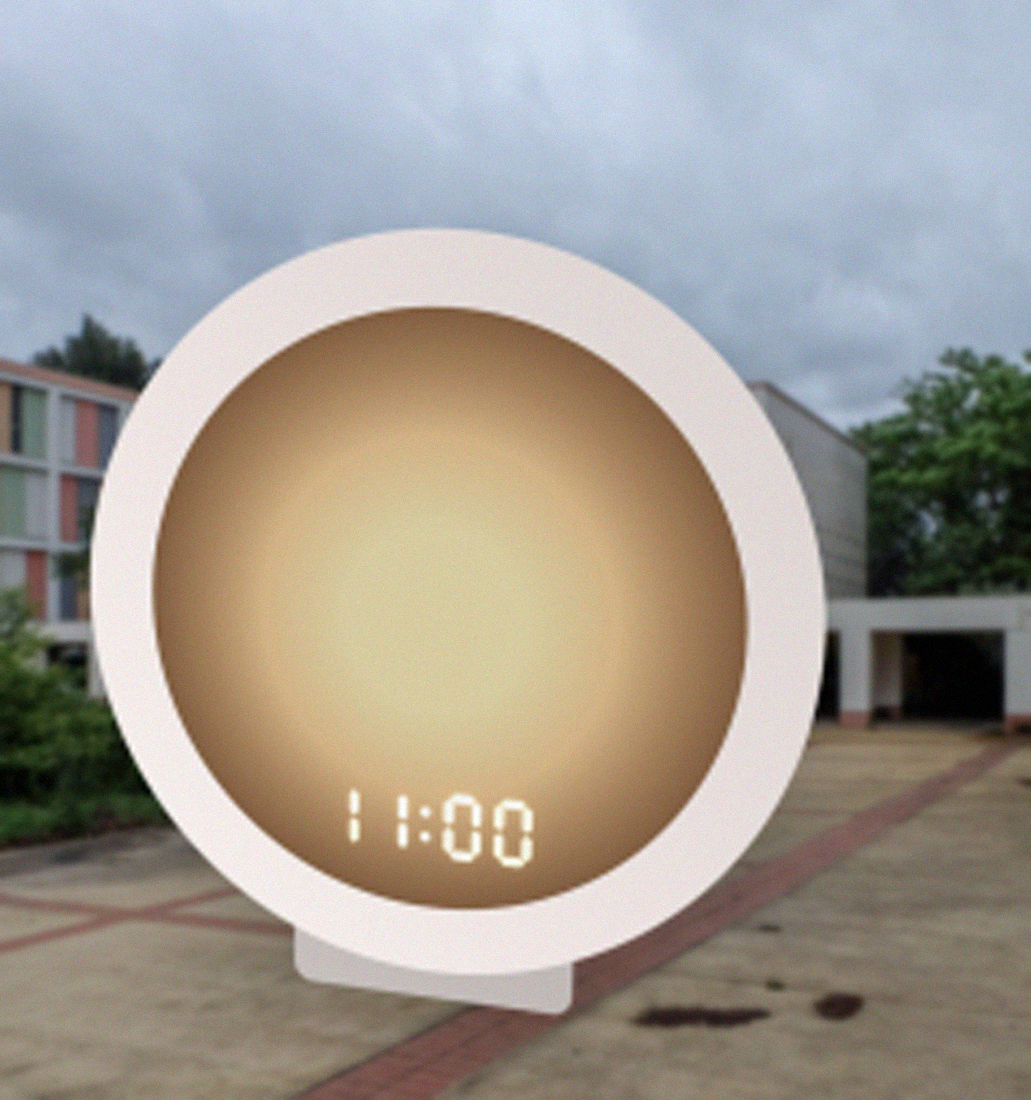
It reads **11:00**
